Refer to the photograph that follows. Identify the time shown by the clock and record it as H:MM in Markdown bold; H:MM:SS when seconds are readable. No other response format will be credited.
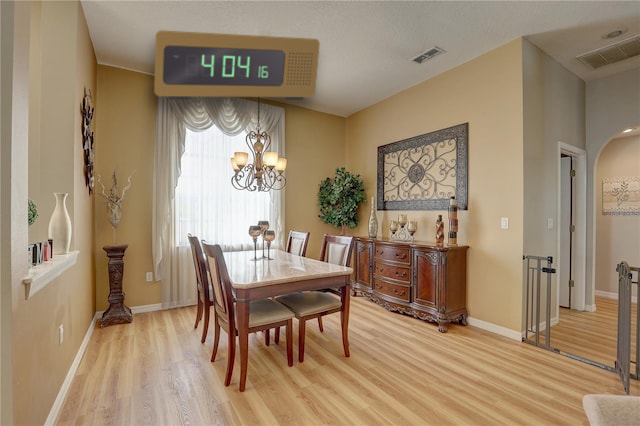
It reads **4:04:16**
